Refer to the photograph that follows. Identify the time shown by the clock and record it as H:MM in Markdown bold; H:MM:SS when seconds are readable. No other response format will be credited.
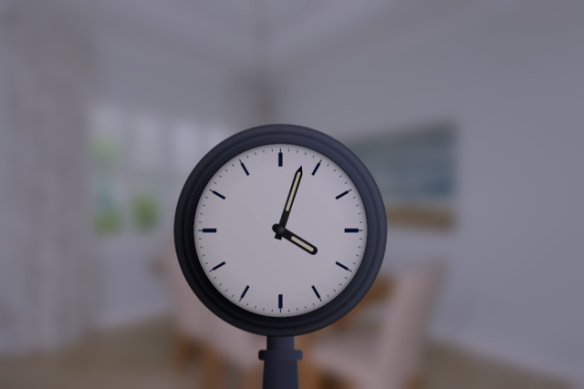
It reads **4:03**
